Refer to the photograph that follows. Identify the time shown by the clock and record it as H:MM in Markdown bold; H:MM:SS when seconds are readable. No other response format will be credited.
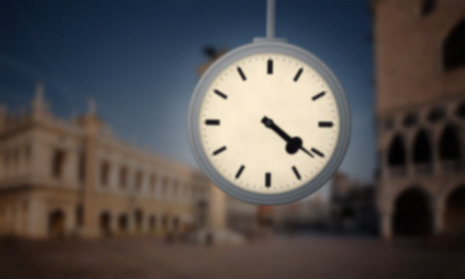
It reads **4:21**
